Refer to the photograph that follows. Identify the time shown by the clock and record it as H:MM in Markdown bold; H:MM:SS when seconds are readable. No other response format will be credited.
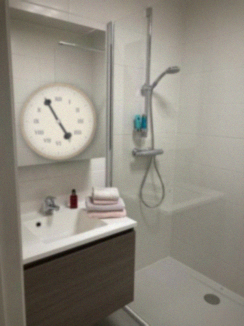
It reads **4:55**
